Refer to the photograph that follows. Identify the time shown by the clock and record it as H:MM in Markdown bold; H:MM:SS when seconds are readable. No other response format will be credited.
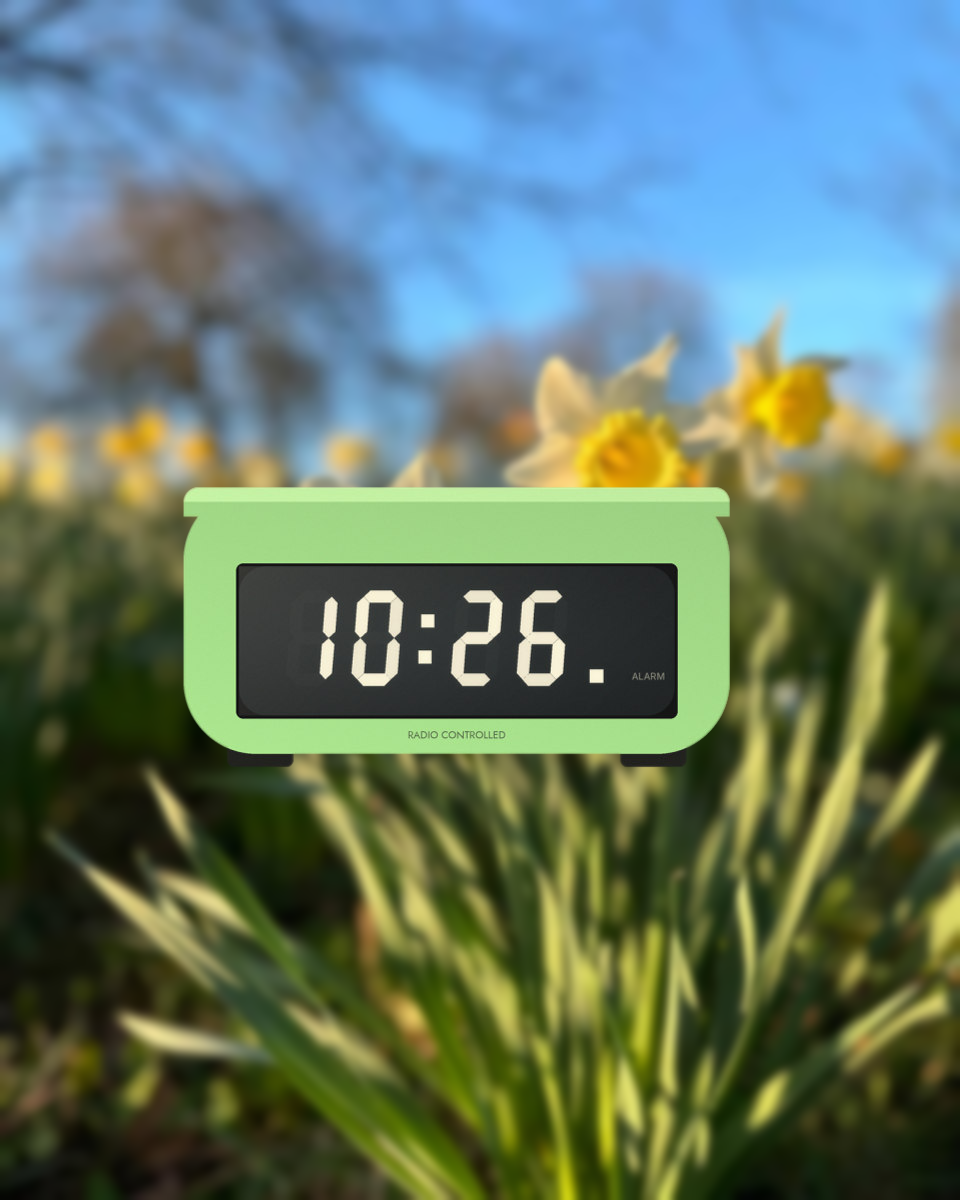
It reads **10:26**
